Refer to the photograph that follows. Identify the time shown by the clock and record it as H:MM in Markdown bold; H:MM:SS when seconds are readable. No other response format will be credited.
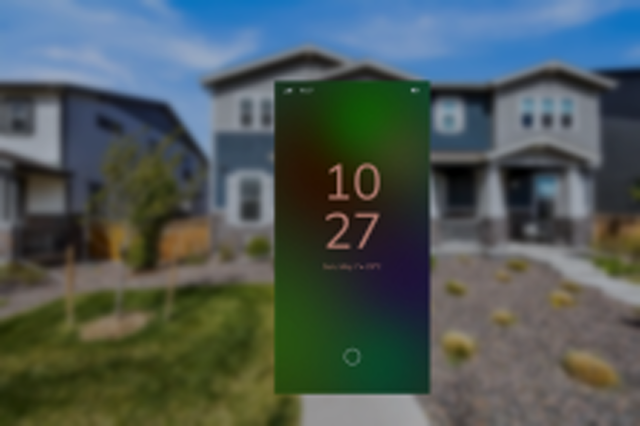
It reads **10:27**
